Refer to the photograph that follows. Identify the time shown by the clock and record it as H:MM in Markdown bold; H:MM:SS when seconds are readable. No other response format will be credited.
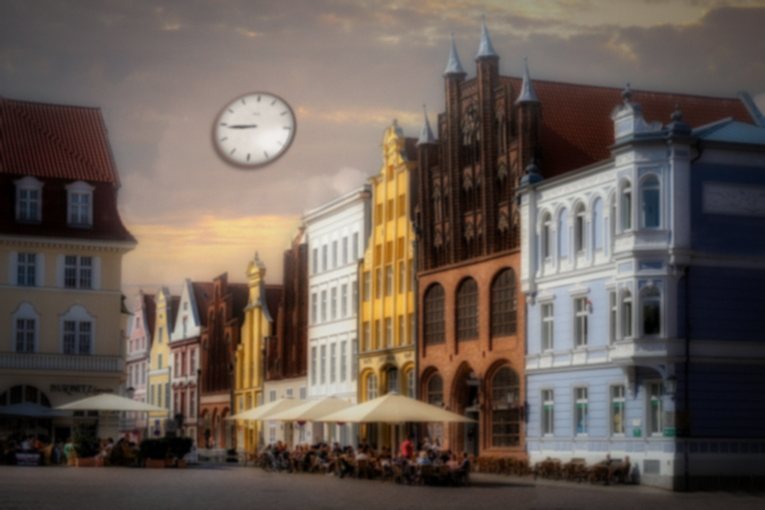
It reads **8:44**
